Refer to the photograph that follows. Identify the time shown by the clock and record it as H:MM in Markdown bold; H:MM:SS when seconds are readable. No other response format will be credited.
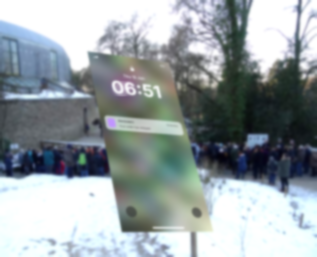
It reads **6:51**
